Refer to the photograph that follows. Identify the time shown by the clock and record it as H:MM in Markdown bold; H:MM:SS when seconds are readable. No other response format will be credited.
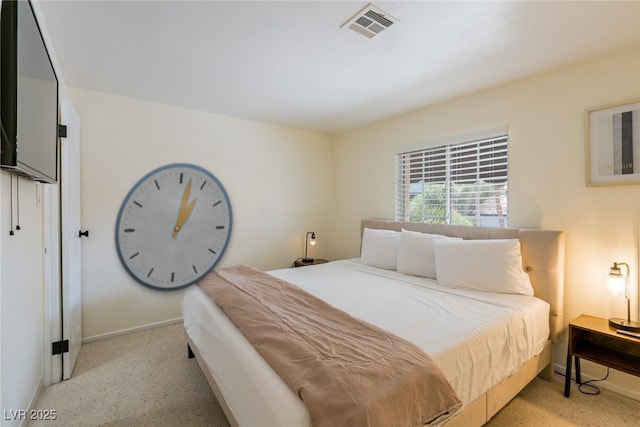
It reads **1:02**
